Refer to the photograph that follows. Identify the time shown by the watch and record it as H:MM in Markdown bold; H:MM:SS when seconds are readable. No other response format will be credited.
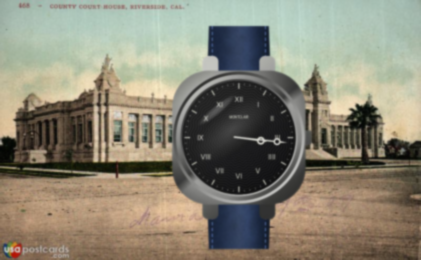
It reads **3:16**
